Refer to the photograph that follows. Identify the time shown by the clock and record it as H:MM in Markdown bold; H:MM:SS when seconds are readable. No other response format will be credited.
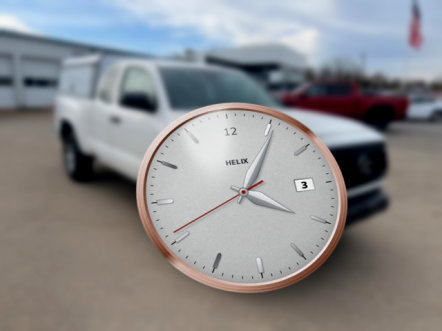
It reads **4:05:41**
